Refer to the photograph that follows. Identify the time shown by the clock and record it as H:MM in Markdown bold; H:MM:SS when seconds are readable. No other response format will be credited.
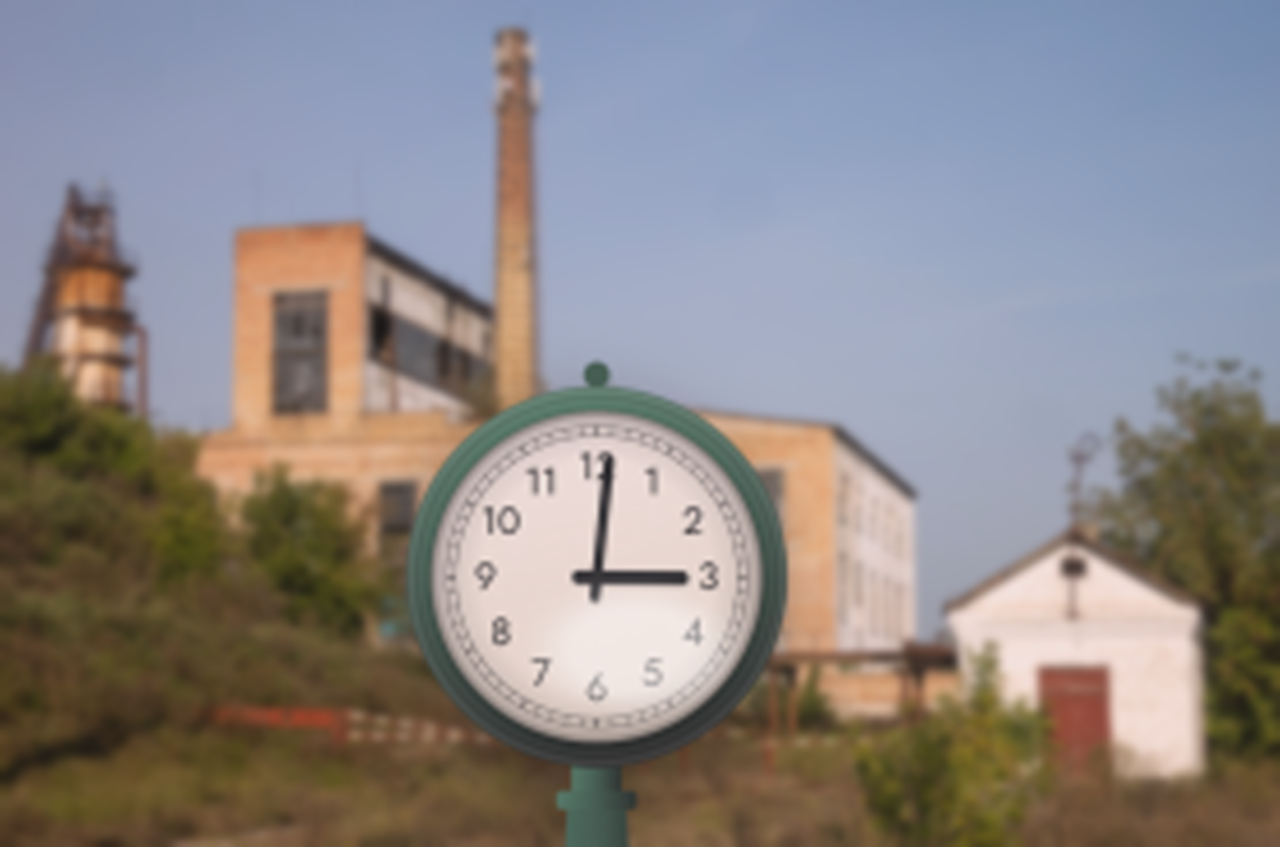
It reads **3:01**
